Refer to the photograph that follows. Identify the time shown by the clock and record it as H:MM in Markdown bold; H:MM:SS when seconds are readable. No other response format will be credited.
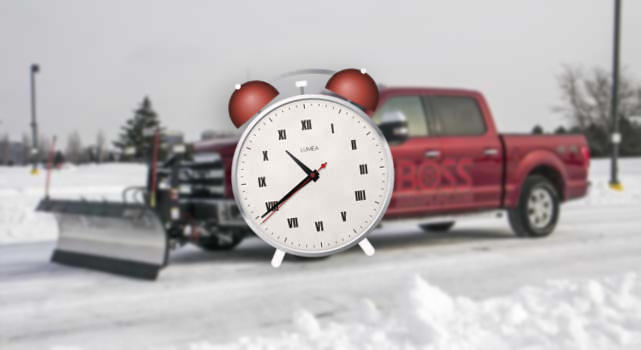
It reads **10:39:39**
